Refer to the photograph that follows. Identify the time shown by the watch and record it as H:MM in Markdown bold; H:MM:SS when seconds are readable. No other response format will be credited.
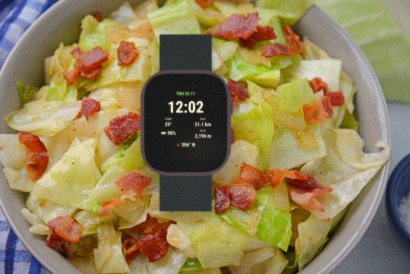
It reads **12:02**
